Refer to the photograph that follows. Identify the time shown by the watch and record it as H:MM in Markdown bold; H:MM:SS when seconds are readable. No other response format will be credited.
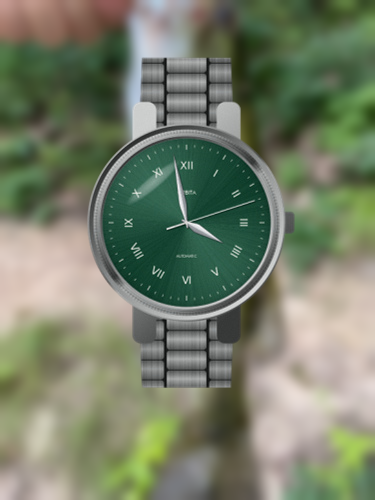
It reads **3:58:12**
